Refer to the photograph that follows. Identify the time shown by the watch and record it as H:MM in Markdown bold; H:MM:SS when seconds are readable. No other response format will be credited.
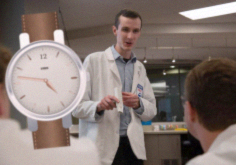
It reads **4:47**
